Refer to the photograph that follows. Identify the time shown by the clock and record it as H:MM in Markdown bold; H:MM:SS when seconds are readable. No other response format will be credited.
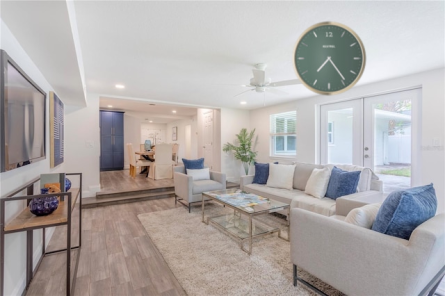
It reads **7:24**
